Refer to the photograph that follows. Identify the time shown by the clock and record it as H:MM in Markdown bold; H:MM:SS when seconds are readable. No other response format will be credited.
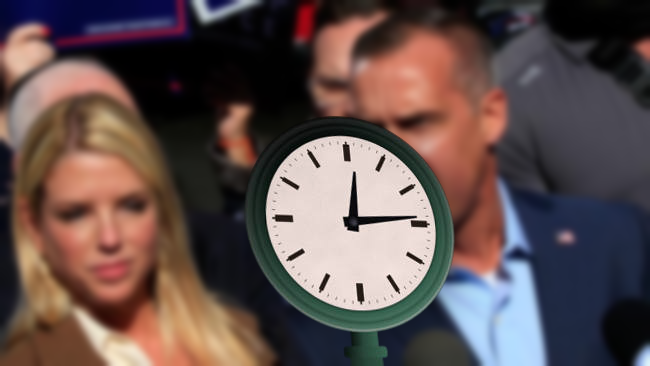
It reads **12:14**
